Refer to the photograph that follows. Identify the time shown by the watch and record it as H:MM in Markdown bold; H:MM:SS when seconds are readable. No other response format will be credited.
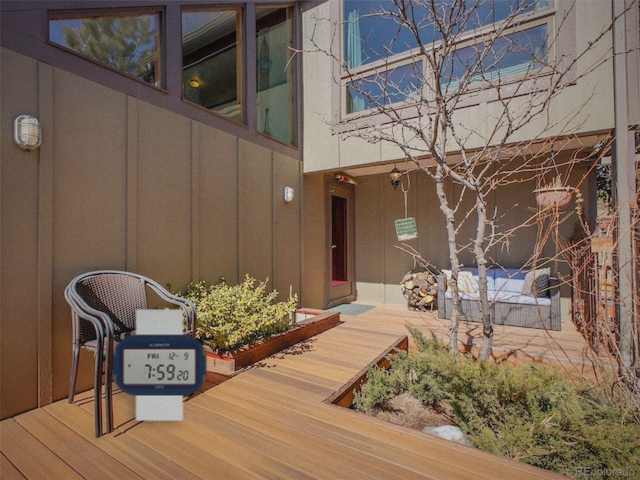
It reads **7:59:20**
